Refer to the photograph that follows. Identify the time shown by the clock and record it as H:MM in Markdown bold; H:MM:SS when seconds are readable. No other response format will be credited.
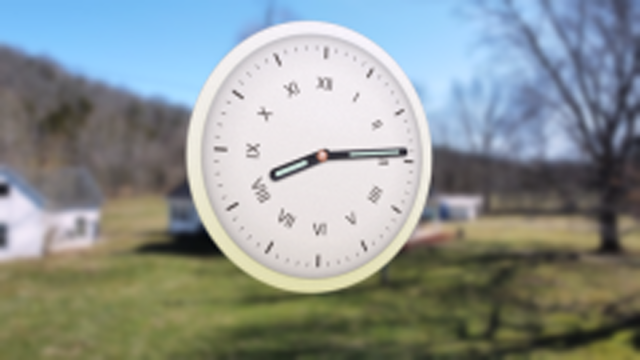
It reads **8:14**
